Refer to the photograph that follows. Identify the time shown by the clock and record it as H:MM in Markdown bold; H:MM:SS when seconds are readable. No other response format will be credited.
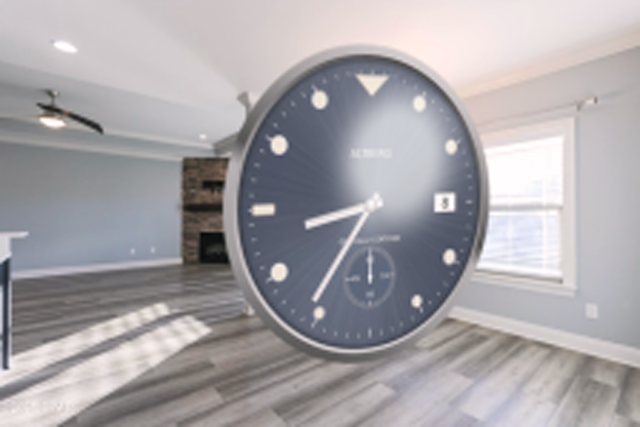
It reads **8:36**
